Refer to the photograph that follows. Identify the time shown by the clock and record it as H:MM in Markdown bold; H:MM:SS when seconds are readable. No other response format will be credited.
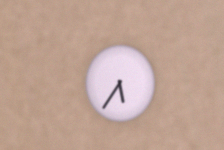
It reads **5:36**
